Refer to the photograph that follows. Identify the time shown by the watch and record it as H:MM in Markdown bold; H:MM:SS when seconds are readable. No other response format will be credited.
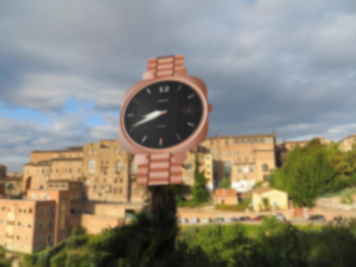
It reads **8:41**
